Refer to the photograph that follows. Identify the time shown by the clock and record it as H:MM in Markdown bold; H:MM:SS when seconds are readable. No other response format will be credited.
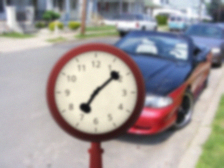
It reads **7:08**
